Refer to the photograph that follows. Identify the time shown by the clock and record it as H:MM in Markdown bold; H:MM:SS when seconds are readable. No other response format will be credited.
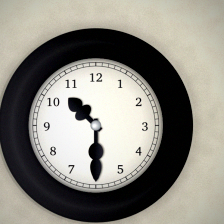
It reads **10:30**
